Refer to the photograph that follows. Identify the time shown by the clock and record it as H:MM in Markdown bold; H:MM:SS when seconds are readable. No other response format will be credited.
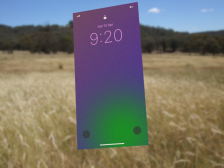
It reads **9:20**
